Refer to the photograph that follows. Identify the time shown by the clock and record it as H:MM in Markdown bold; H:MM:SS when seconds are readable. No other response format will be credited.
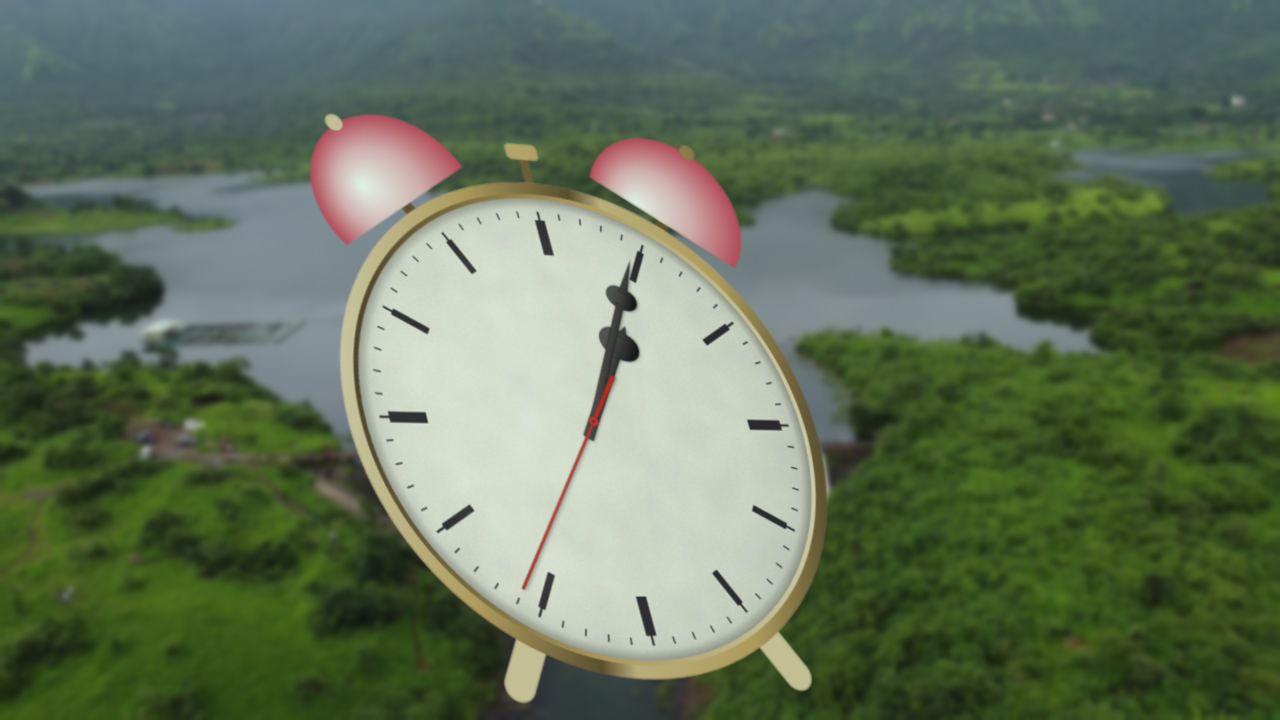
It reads **1:04:36**
